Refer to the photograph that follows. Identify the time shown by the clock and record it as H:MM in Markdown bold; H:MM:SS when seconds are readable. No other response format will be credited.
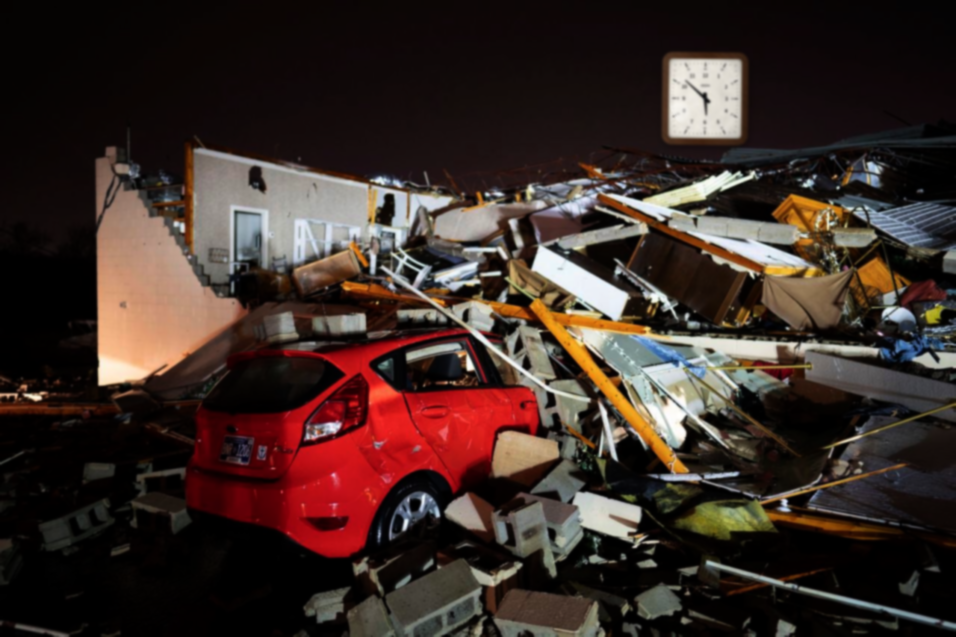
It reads **5:52**
